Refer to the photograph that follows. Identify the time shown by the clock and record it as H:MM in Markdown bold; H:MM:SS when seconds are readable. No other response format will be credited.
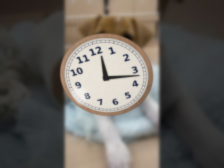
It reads **12:17**
